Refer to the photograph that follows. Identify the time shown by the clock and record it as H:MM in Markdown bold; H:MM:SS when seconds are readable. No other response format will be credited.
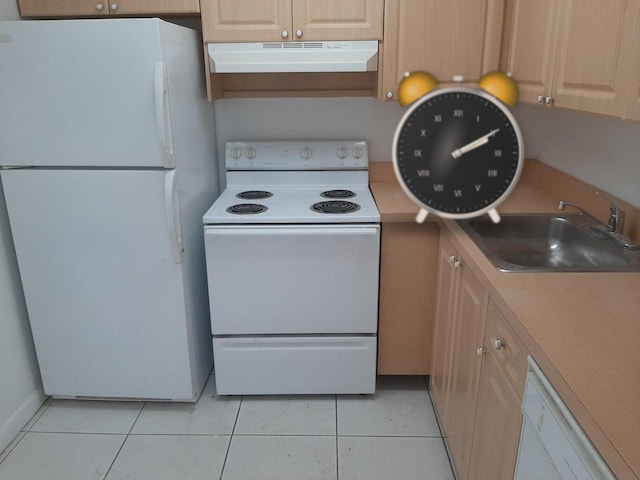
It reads **2:10**
